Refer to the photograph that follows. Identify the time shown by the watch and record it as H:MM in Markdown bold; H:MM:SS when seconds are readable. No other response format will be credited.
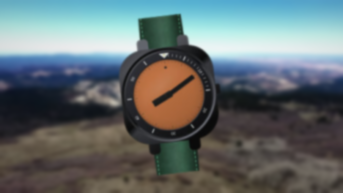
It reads **8:10**
